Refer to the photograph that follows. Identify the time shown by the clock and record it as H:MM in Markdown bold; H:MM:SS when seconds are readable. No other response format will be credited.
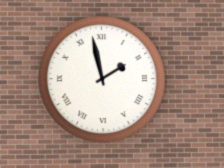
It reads **1:58**
